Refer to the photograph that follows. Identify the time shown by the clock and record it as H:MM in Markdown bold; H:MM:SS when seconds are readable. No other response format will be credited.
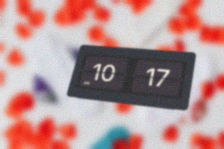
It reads **10:17**
